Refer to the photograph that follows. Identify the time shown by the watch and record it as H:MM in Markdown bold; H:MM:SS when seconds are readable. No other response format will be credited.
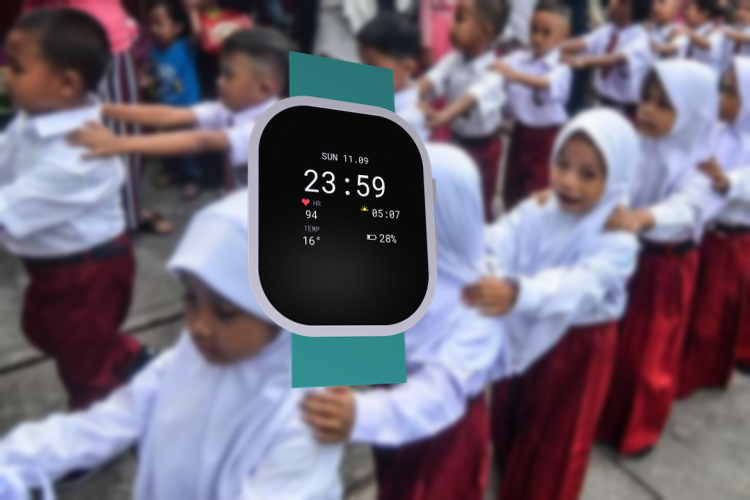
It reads **23:59**
